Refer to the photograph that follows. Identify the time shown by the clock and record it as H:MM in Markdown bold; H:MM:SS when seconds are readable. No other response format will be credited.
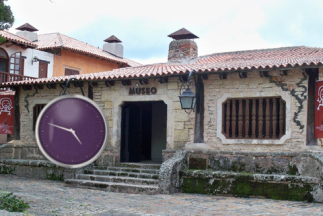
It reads **4:48**
